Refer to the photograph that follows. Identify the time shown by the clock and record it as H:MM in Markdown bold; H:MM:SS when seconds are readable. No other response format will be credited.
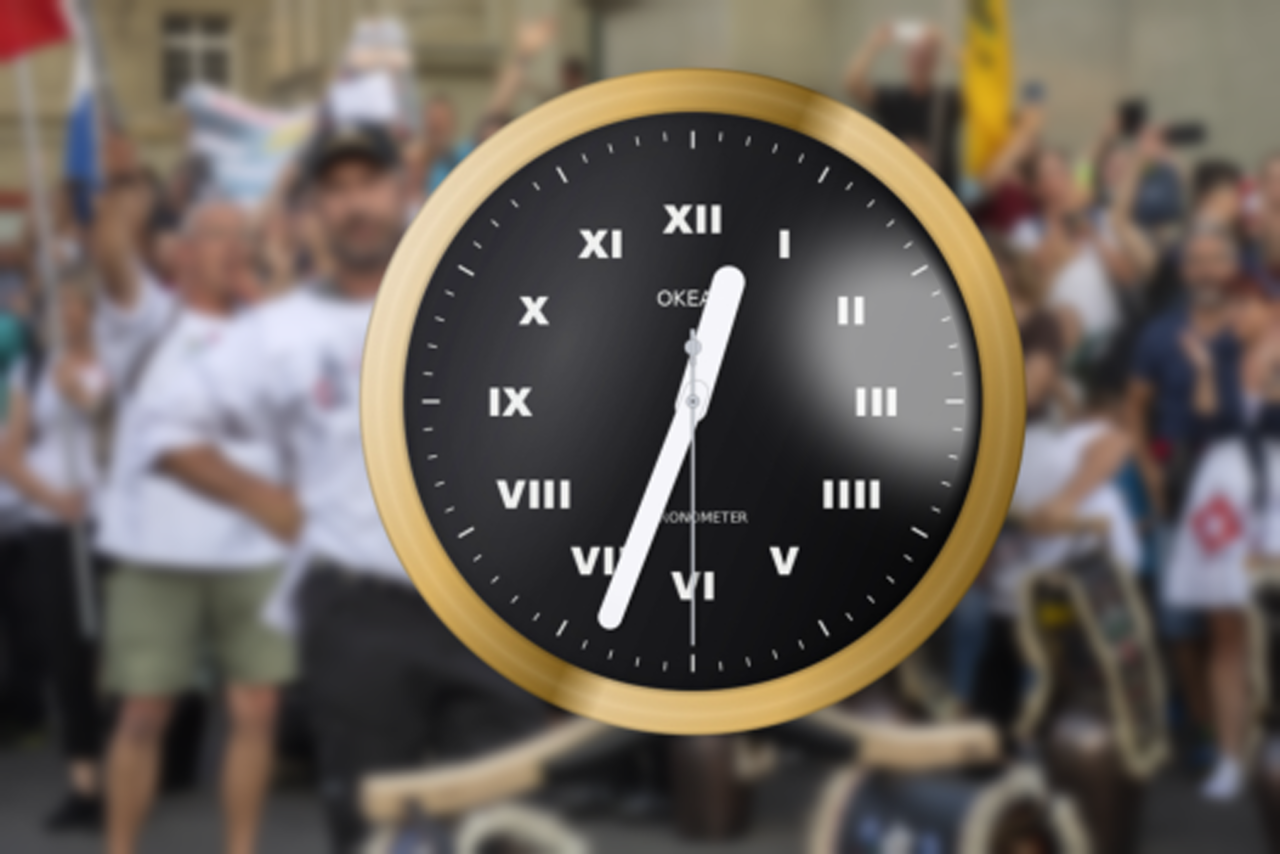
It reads **12:33:30**
